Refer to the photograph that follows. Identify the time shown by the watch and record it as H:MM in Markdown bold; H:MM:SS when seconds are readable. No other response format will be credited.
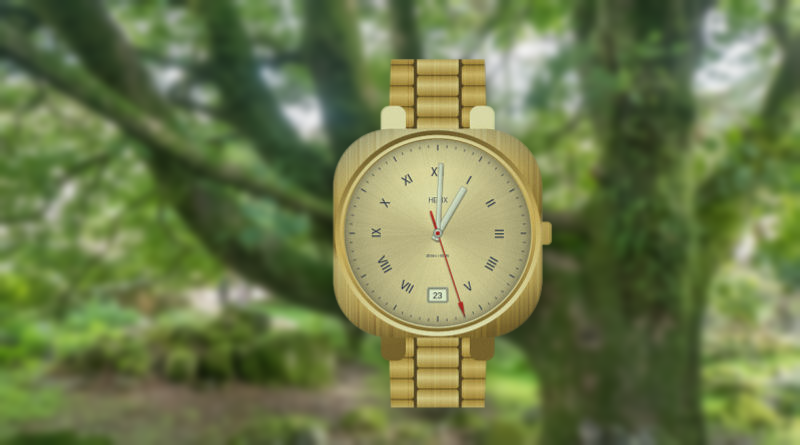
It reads **1:00:27**
